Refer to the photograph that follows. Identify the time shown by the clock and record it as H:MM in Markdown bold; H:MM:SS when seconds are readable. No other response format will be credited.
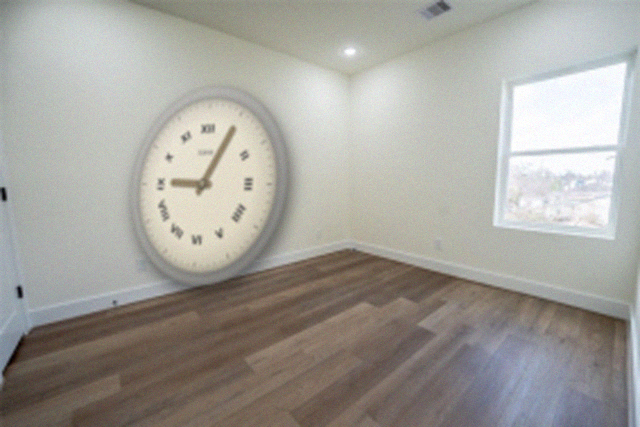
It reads **9:05**
